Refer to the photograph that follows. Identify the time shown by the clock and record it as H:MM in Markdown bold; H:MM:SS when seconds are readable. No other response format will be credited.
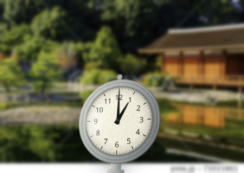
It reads **1:00**
